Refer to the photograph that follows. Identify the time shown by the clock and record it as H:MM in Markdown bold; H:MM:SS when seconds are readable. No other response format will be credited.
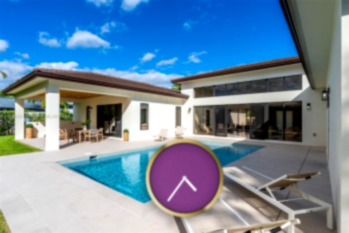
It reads **4:36**
